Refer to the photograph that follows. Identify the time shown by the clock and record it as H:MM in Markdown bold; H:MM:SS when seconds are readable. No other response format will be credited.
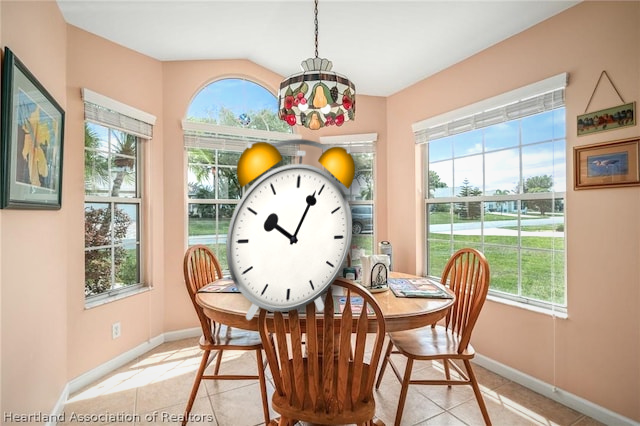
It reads **10:04**
